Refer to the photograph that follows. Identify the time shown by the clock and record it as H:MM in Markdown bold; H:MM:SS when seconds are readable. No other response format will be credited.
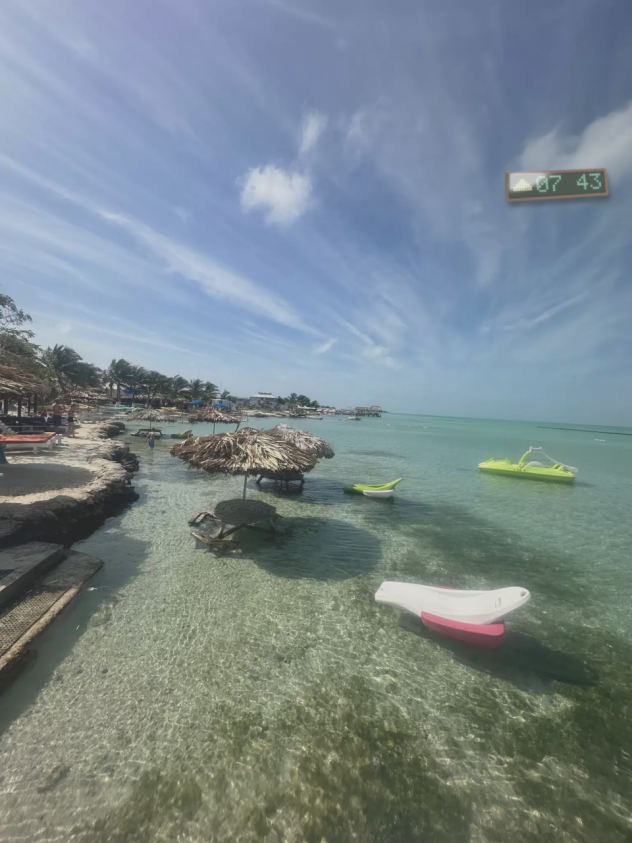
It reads **7:43**
